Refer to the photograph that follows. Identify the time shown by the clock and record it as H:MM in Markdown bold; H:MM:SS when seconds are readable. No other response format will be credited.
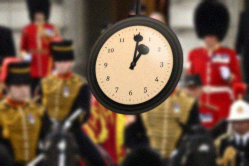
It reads **1:01**
